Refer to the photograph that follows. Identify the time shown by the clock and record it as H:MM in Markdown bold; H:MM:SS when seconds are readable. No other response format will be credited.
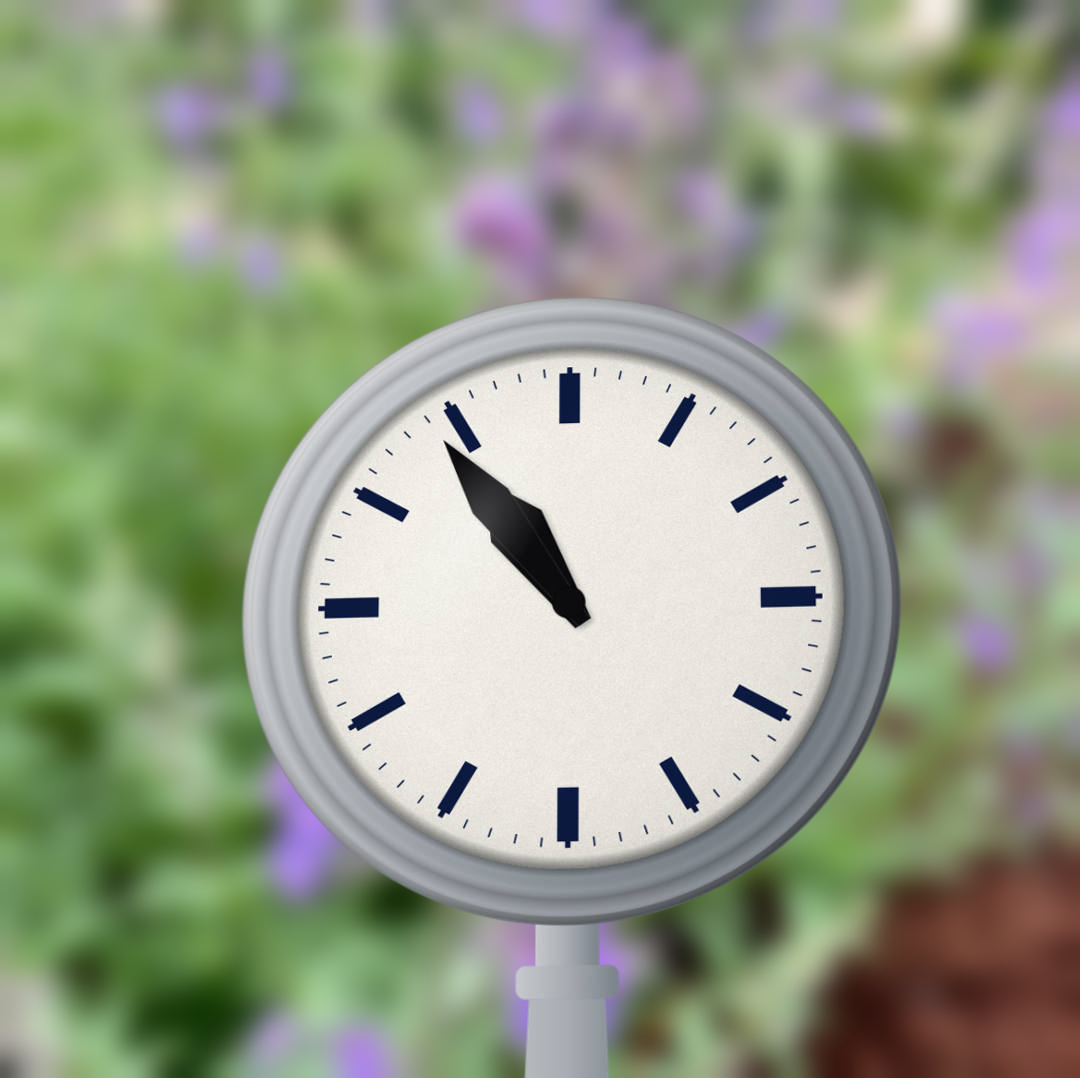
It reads **10:54**
